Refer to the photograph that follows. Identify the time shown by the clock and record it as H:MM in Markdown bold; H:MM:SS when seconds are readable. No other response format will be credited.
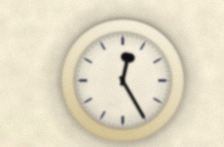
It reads **12:25**
